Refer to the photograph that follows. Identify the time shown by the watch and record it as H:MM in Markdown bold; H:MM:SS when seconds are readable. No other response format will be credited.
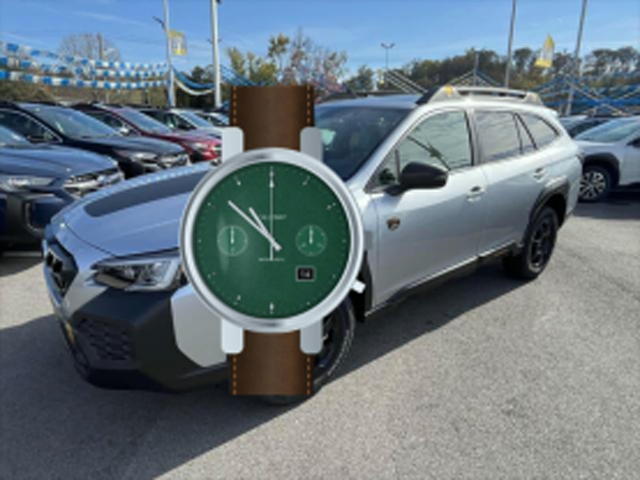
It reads **10:52**
